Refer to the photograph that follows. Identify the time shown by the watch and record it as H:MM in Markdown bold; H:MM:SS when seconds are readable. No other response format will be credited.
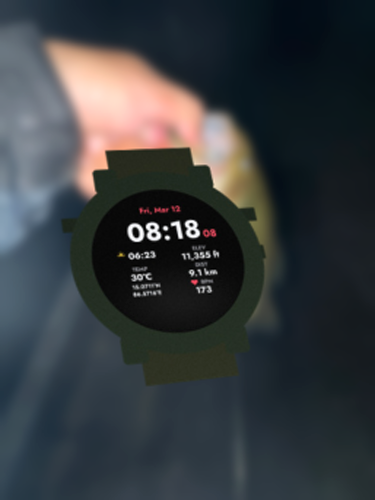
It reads **8:18:08**
